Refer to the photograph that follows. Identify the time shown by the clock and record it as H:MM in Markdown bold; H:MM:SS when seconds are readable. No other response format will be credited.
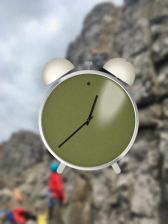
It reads **12:38**
